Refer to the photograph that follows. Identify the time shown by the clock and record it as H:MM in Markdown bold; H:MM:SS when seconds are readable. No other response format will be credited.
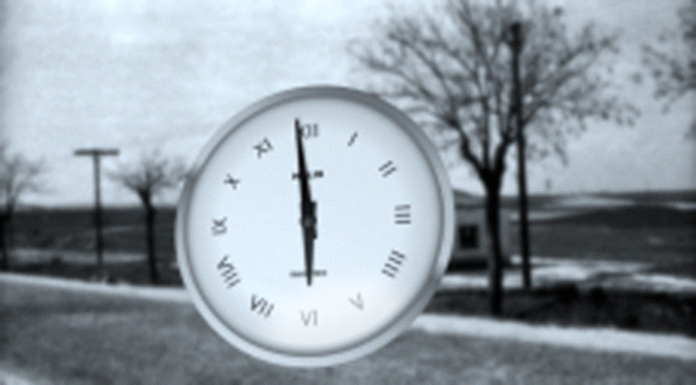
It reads **5:59**
